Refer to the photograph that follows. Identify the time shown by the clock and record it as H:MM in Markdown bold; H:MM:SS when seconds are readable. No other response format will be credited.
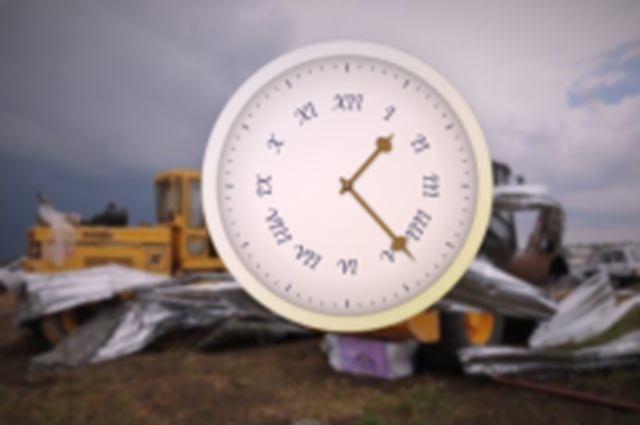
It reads **1:23**
